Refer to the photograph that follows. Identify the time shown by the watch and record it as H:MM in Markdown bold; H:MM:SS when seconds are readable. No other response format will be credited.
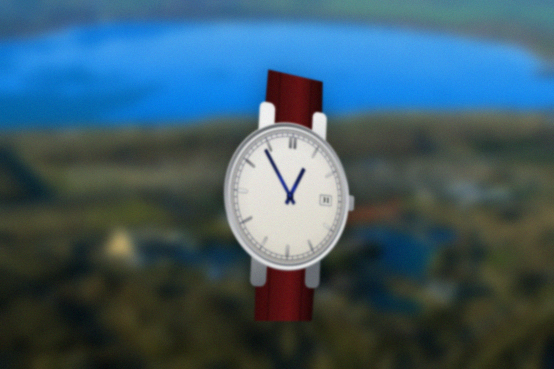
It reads **12:54**
